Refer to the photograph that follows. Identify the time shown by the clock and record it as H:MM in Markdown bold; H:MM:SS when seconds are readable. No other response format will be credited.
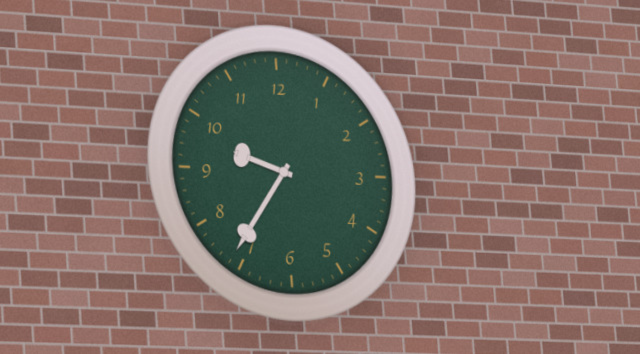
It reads **9:36**
